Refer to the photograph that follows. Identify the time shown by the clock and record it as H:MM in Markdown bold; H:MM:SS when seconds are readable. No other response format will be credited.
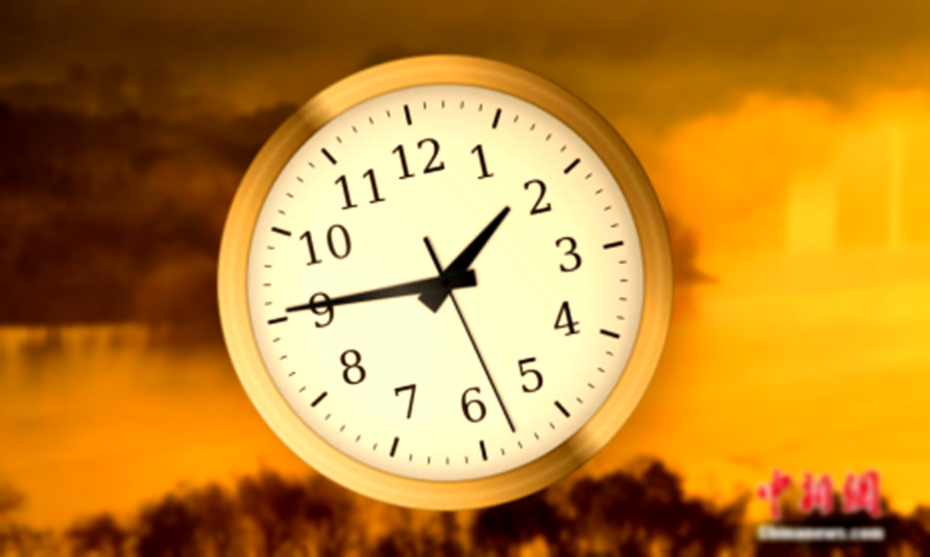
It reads **1:45:28**
